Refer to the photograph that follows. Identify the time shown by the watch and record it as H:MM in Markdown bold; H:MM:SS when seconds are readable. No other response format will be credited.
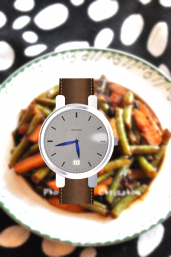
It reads **5:43**
